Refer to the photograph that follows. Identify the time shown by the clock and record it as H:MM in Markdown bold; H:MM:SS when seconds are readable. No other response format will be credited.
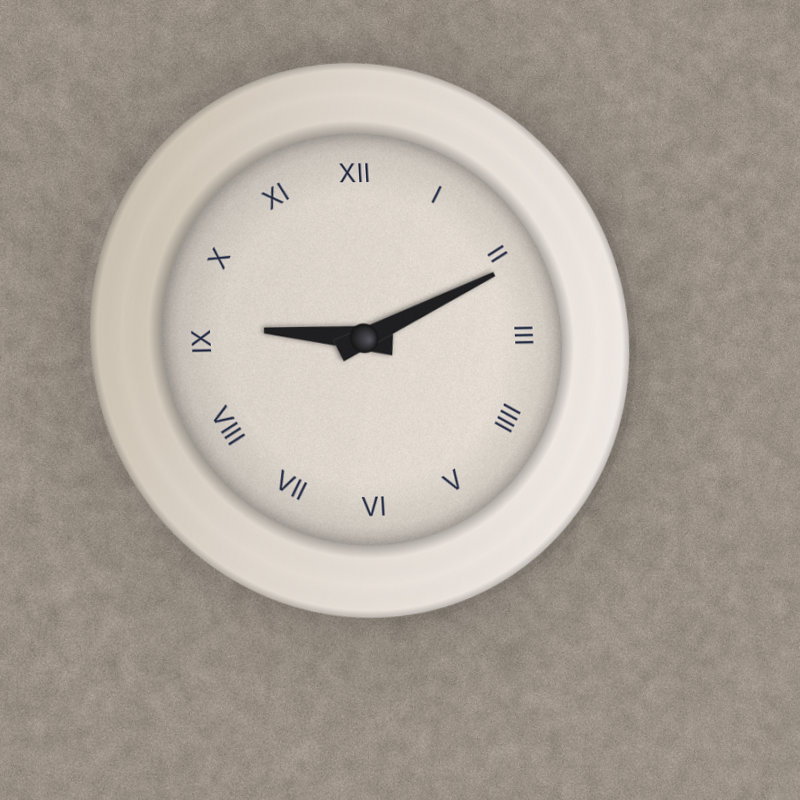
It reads **9:11**
